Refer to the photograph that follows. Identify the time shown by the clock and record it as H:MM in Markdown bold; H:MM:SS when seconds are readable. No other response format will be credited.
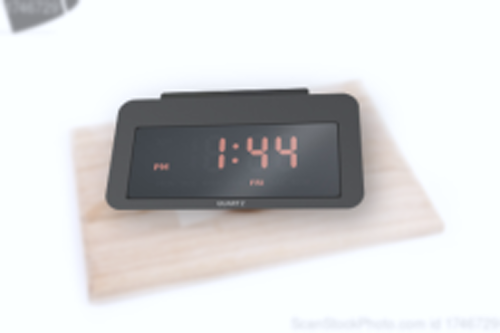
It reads **1:44**
